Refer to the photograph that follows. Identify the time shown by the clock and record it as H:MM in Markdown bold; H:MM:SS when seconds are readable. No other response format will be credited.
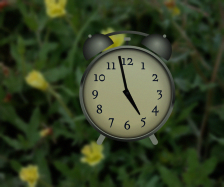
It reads **4:58**
